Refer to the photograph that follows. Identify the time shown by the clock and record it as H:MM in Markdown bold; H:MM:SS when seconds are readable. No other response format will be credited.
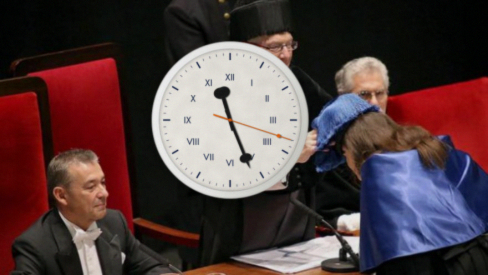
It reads **11:26:18**
